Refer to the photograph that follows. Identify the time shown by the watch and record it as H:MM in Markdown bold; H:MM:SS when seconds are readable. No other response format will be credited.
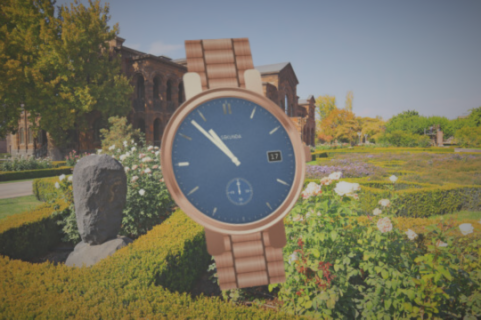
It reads **10:53**
